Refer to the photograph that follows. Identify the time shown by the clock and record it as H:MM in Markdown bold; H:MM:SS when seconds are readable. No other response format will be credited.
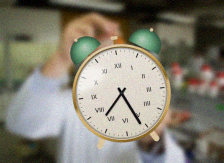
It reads **7:26**
